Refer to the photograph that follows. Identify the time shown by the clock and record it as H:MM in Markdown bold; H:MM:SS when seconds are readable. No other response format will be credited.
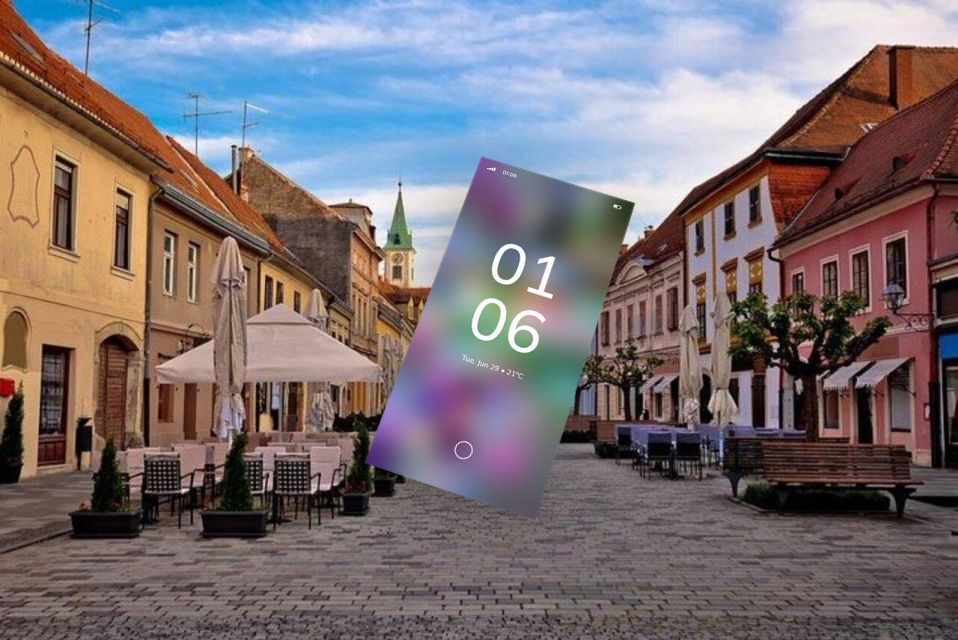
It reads **1:06**
